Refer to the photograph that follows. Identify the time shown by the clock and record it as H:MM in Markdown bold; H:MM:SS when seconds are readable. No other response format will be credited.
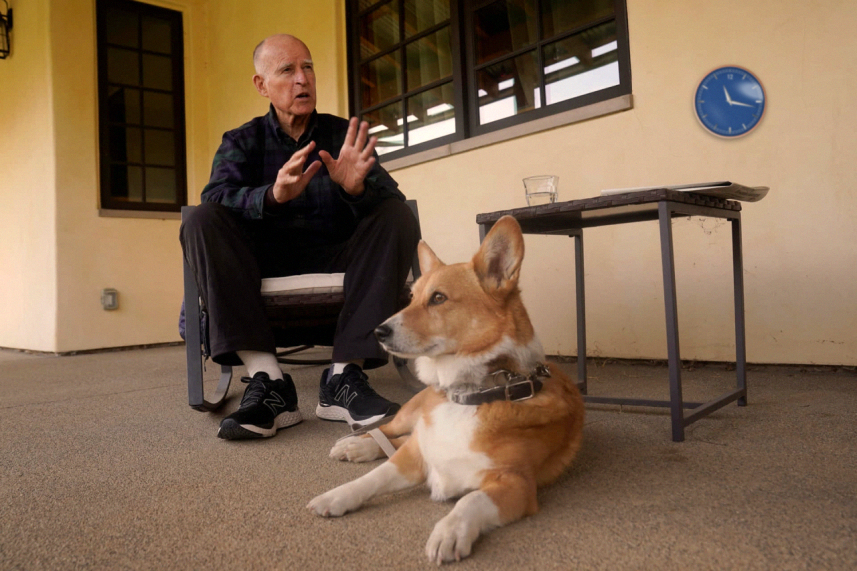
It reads **11:17**
